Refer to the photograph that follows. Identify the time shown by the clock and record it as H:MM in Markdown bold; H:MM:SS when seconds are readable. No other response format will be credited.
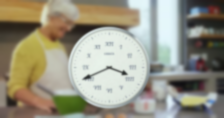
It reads **3:41**
